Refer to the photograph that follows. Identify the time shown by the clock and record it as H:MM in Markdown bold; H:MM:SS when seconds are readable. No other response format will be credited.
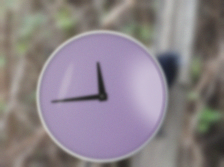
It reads **11:44**
